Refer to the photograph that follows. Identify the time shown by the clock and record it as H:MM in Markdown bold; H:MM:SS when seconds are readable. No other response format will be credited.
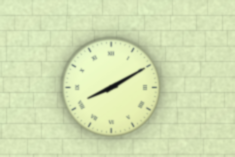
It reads **8:10**
